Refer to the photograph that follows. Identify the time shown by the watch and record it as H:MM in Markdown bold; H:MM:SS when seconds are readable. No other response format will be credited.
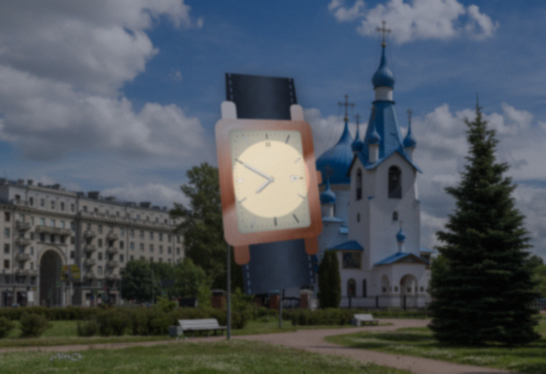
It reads **7:50**
